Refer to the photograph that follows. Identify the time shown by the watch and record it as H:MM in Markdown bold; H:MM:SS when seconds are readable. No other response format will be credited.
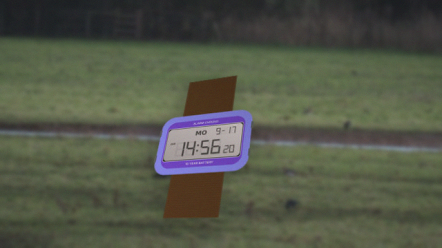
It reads **14:56:20**
